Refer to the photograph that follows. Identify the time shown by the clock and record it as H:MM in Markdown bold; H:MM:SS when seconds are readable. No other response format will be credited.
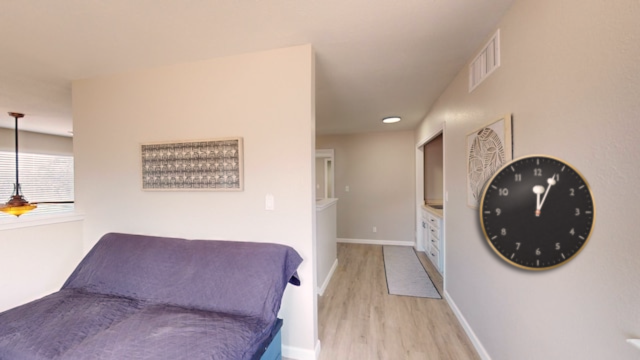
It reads **12:04**
